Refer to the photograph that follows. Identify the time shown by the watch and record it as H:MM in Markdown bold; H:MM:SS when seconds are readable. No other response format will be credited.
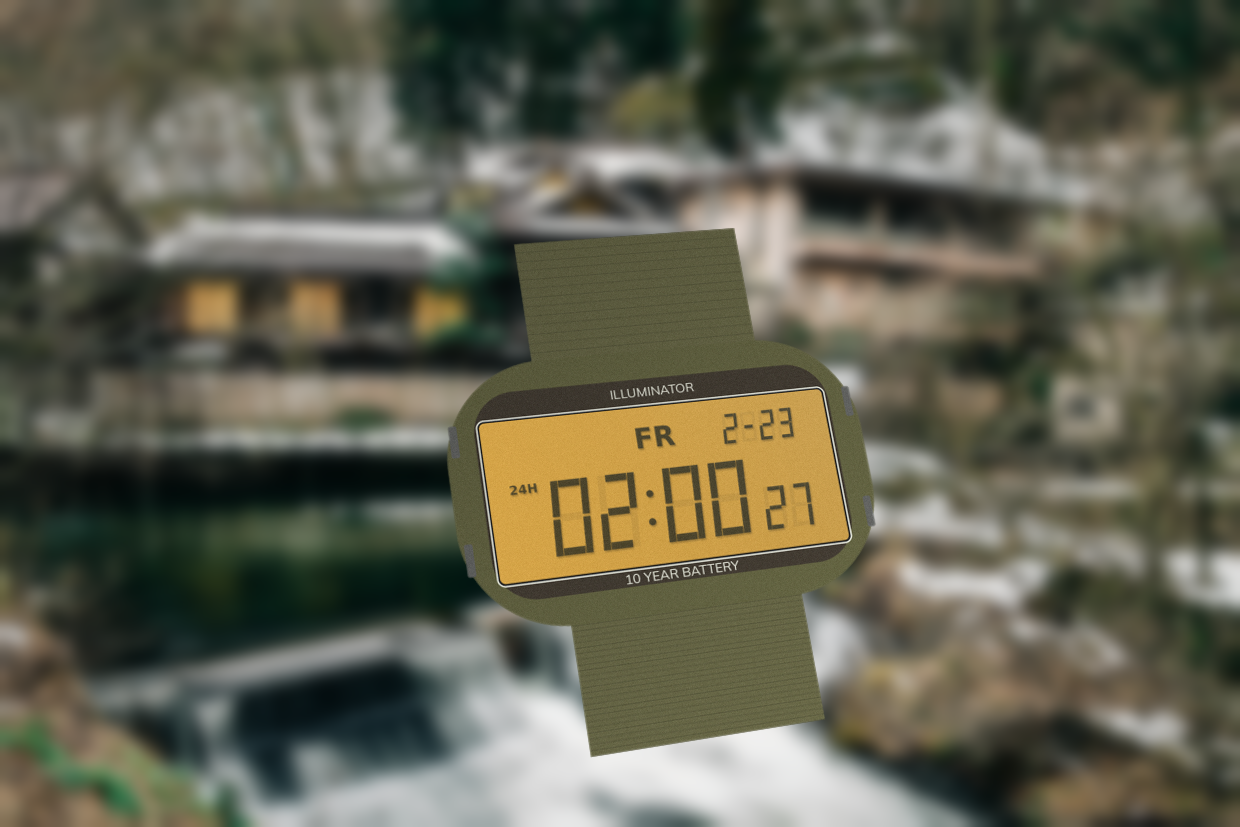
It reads **2:00:27**
